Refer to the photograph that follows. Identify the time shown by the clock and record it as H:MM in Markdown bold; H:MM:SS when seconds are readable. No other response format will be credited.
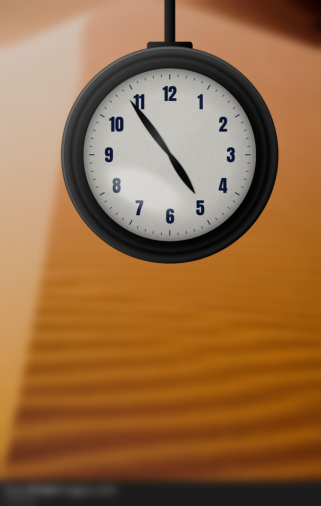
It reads **4:54**
